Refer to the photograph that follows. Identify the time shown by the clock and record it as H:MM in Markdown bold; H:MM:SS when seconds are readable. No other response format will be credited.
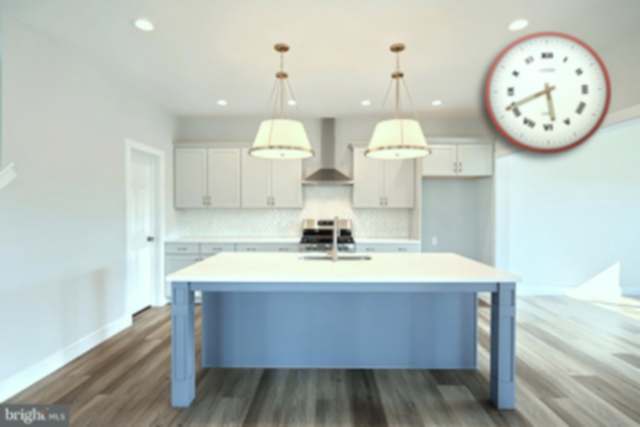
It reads **5:41**
